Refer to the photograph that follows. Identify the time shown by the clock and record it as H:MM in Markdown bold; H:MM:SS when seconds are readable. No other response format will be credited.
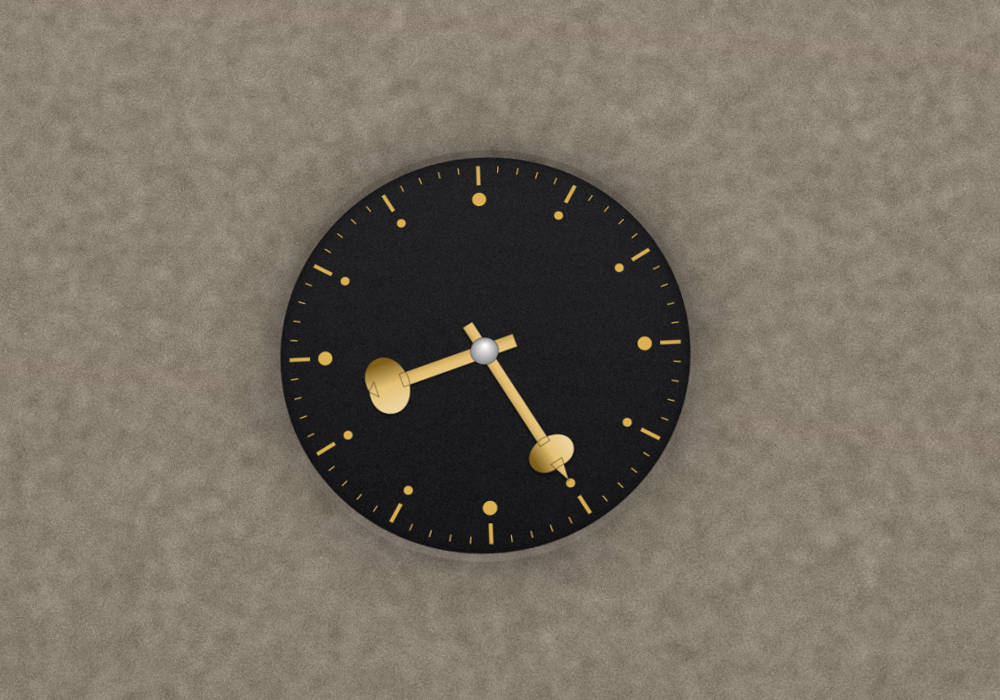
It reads **8:25**
